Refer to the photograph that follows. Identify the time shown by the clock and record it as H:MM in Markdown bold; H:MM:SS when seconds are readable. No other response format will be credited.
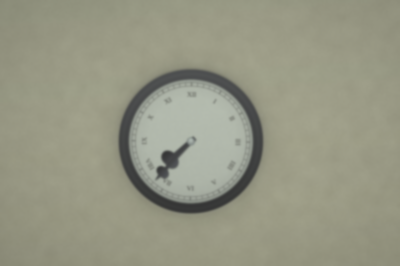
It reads **7:37**
